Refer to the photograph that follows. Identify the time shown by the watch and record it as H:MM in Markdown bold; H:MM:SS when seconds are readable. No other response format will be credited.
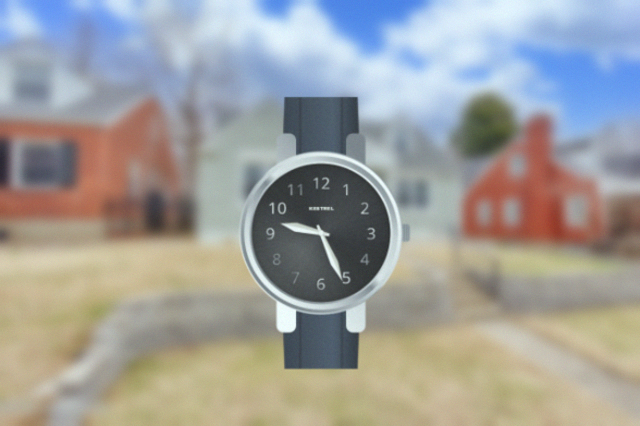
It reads **9:26**
